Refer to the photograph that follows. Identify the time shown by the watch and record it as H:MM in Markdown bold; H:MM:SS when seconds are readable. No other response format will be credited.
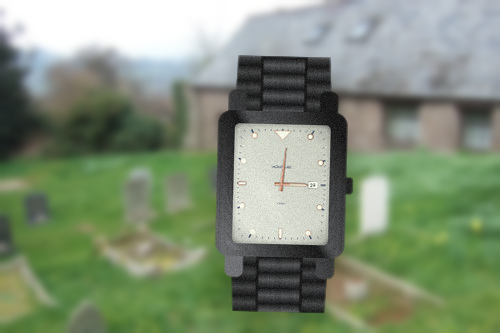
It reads **3:01**
